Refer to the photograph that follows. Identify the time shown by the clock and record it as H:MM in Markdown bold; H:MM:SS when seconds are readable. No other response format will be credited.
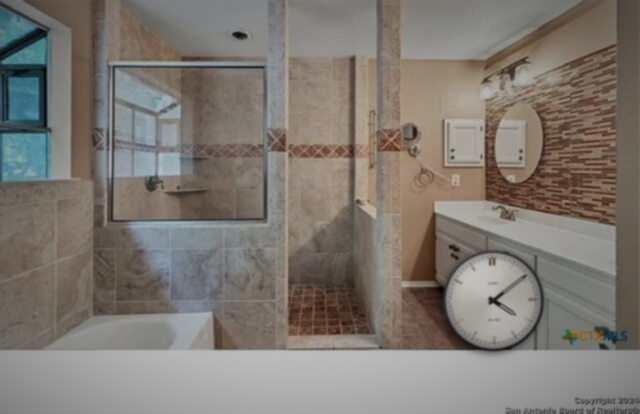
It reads **4:09**
